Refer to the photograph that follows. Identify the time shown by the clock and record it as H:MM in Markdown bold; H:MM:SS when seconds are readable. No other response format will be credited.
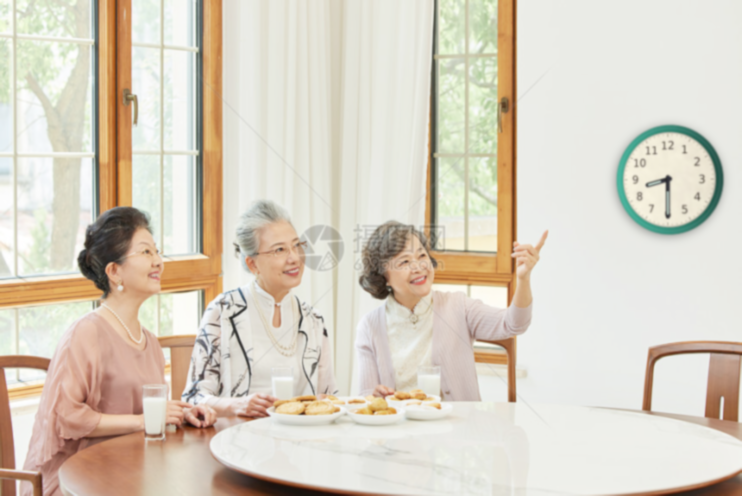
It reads **8:30**
